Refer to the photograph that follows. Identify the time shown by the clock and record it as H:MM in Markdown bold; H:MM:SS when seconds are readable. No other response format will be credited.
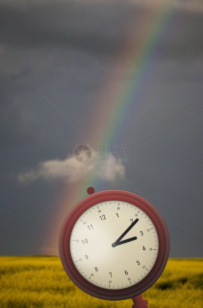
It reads **3:11**
